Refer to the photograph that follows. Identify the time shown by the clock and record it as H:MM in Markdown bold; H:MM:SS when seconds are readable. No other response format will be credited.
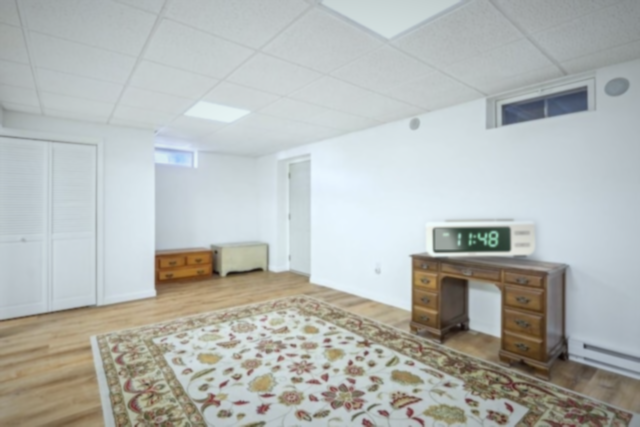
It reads **11:48**
